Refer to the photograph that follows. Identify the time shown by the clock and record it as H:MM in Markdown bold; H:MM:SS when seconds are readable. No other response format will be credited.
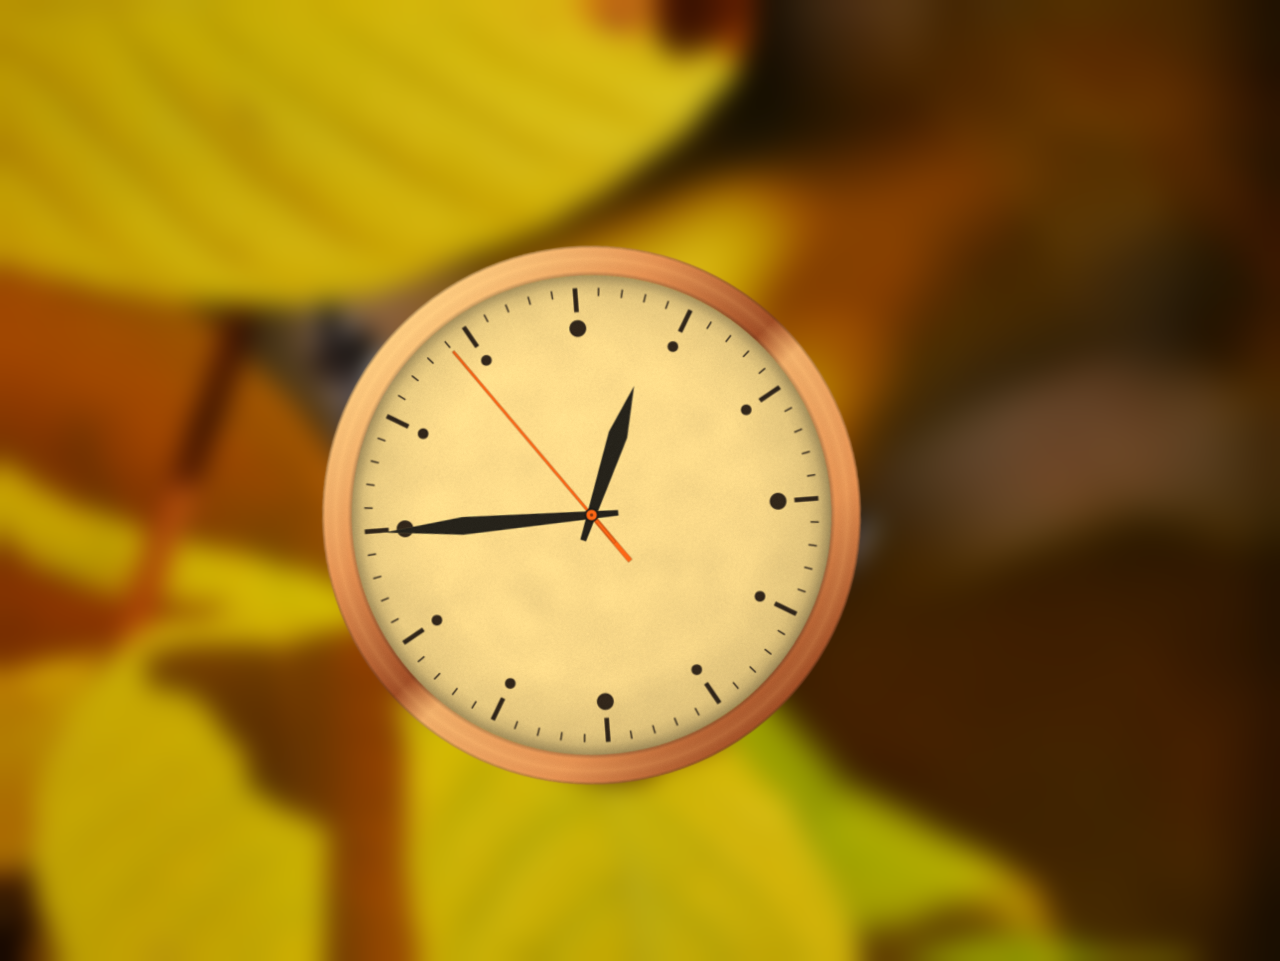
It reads **12:44:54**
